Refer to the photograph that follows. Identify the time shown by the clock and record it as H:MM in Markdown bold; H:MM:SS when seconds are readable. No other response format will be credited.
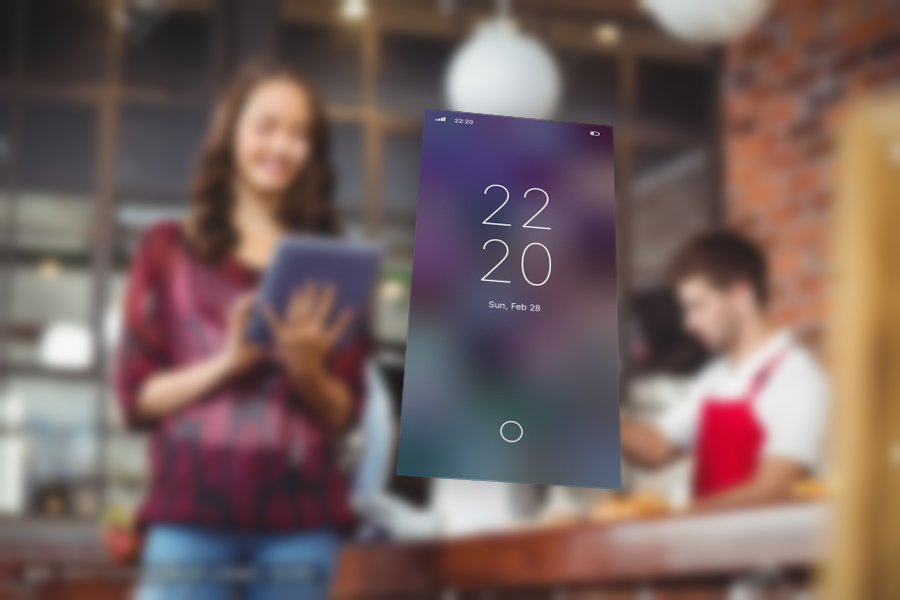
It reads **22:20**
